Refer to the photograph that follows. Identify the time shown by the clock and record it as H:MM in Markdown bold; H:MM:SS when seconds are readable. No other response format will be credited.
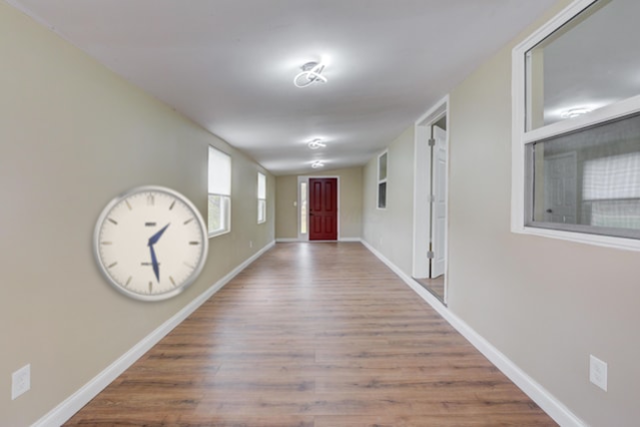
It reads **1:28**
